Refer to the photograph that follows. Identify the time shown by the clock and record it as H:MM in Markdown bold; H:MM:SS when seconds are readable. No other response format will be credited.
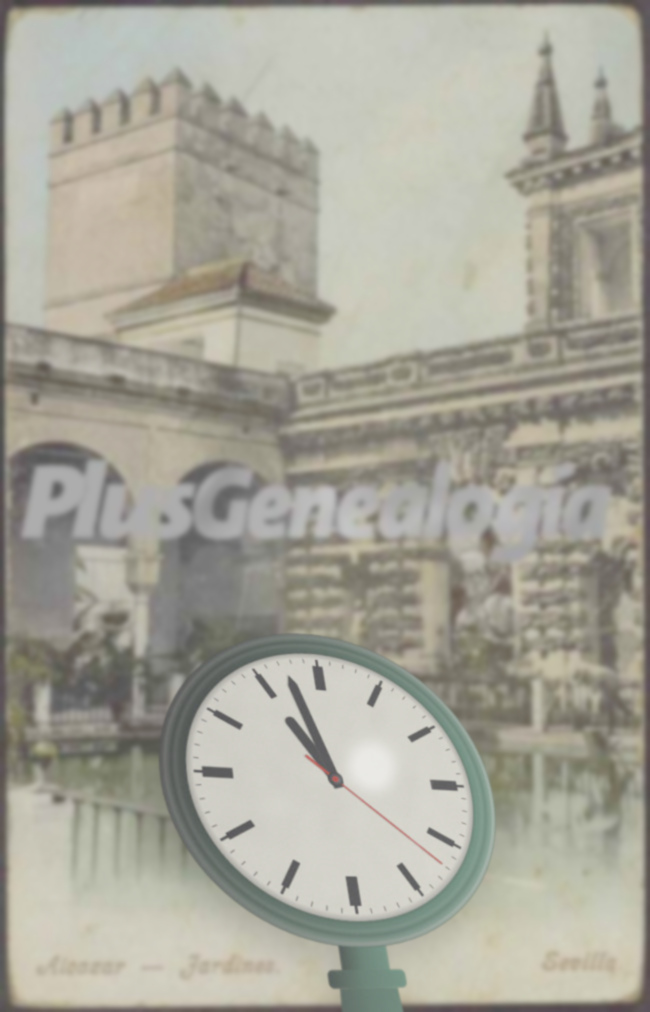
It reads **10:57:22**
